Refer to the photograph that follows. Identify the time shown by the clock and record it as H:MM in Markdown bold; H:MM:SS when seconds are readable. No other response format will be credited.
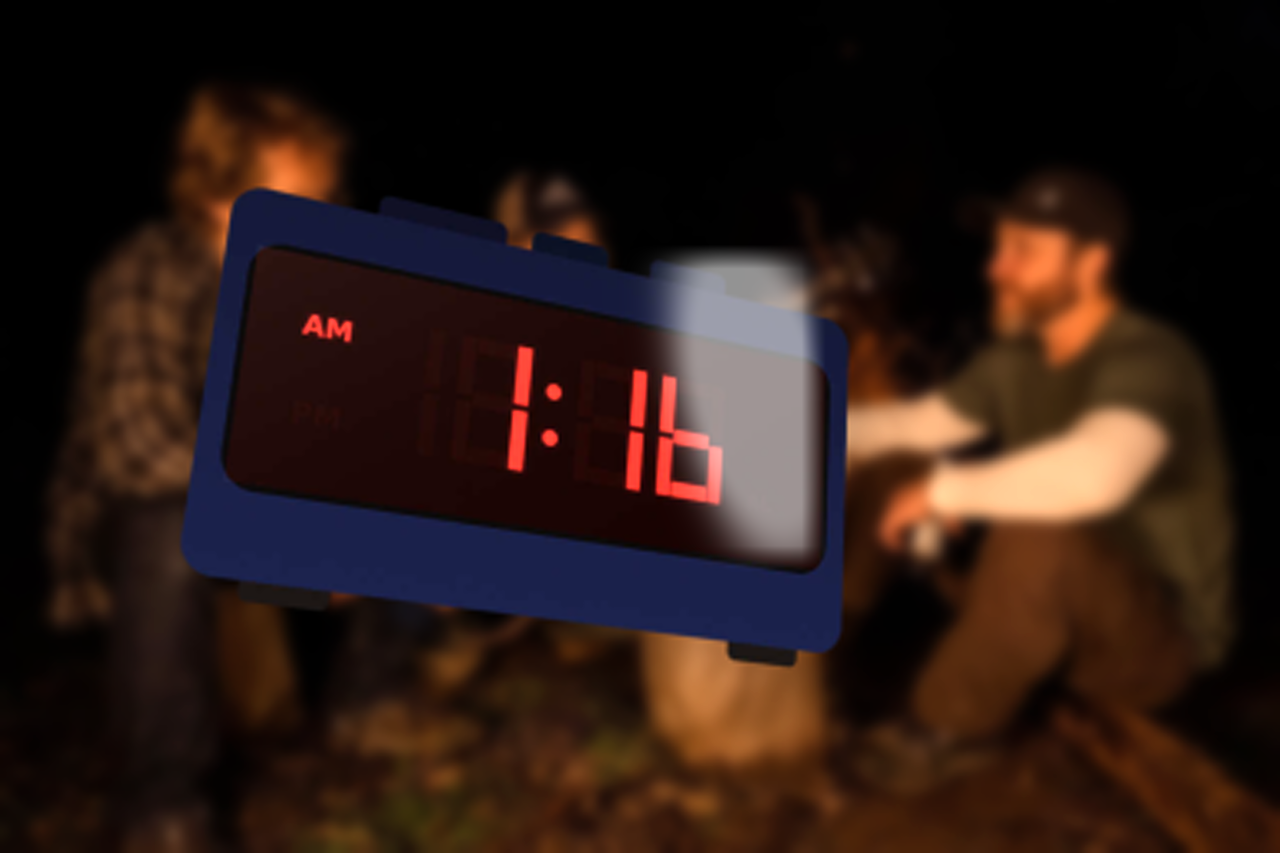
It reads **1:16**
